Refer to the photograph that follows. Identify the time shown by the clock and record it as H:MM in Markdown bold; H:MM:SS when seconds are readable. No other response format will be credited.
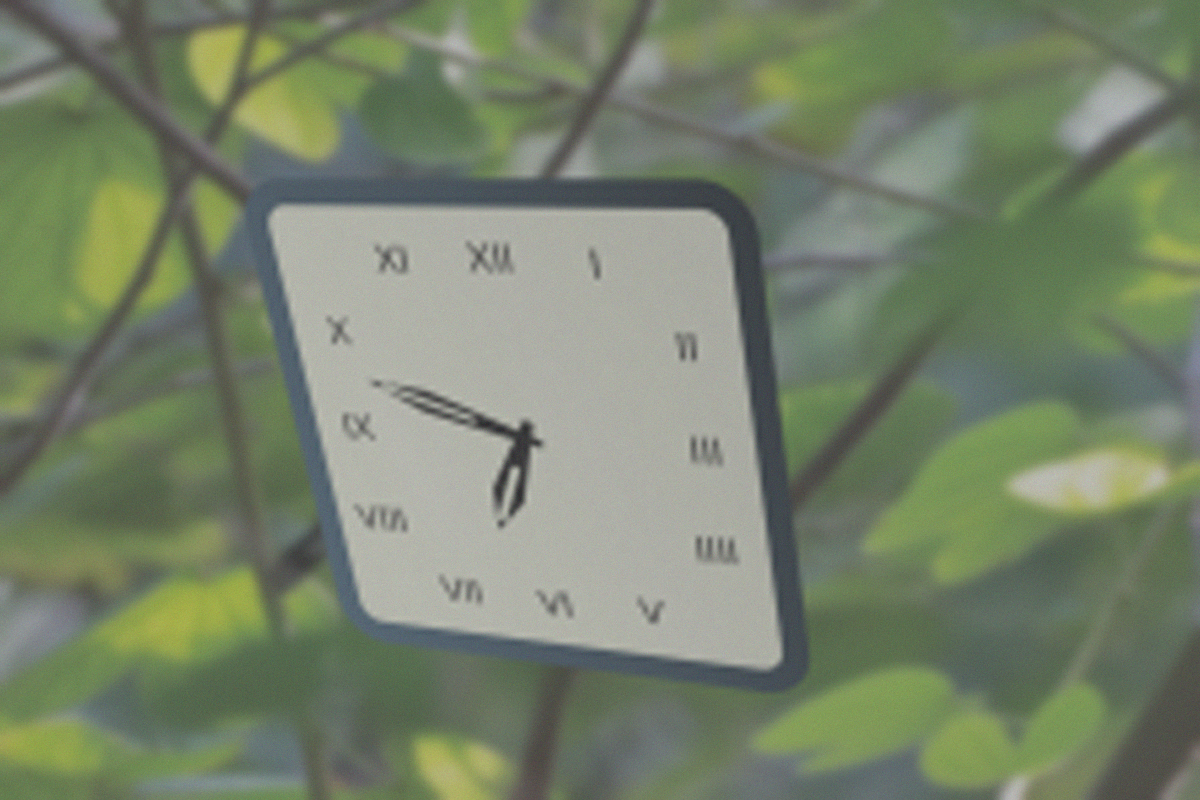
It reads **6:48**
